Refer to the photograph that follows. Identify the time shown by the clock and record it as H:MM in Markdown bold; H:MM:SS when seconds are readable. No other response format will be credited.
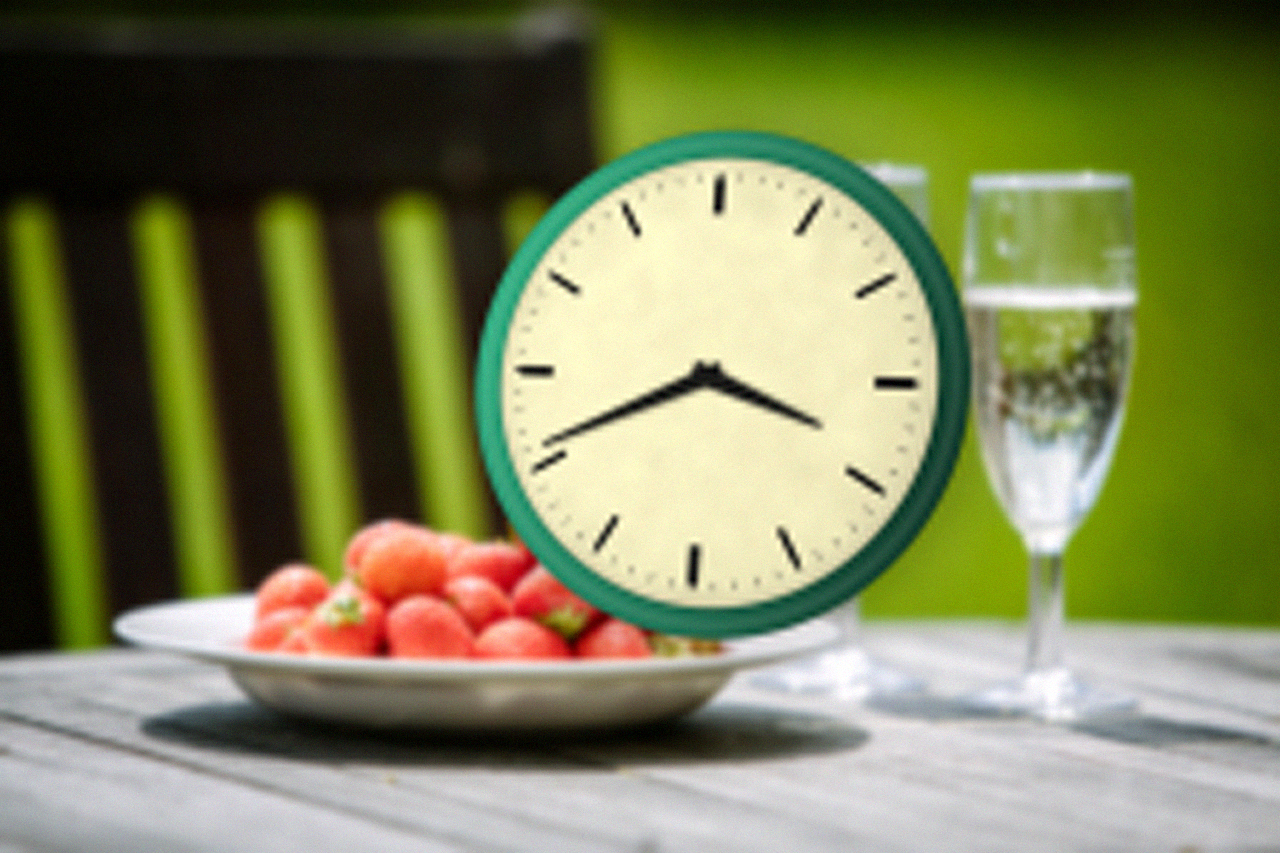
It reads **3:41**
